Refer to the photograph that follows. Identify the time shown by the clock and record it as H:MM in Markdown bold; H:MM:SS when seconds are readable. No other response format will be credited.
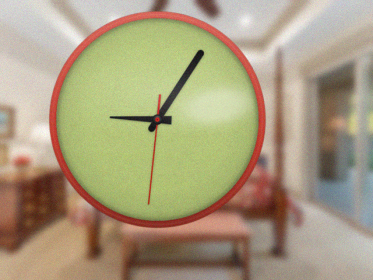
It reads **9:05:31**
